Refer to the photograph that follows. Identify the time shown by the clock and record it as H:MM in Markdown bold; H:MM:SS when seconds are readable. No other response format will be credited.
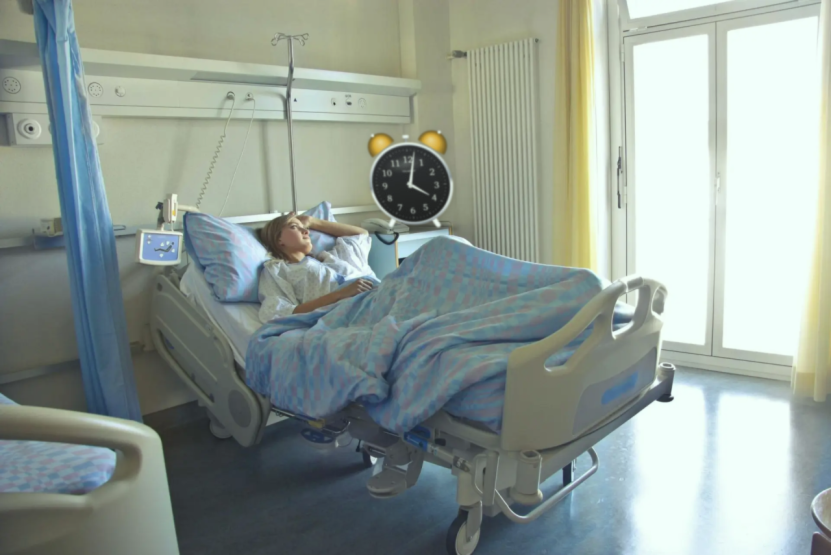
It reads **4:02**
